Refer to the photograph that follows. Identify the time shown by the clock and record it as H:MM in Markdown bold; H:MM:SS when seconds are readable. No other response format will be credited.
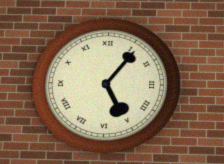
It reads **5:06**
